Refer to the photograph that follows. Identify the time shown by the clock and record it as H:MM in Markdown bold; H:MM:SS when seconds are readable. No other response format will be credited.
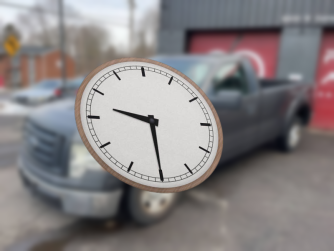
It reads **9:30**
